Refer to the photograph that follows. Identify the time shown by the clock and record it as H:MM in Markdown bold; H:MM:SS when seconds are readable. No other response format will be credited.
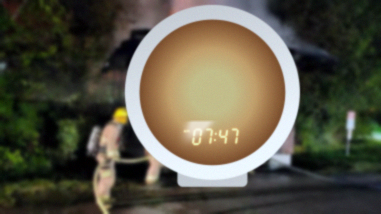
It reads **7:47**
